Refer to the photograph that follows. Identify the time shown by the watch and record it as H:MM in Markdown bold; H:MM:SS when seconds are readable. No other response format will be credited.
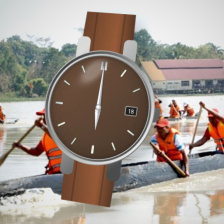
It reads **6:00**
